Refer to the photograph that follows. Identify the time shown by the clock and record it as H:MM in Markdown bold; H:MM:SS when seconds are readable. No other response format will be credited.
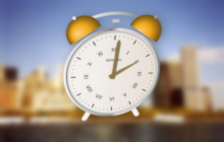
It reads **2:01**
